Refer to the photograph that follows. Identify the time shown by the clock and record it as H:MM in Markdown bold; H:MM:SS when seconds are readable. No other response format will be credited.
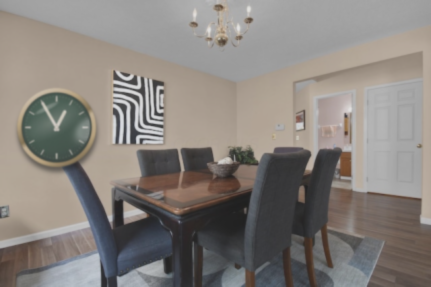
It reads **12:55**
